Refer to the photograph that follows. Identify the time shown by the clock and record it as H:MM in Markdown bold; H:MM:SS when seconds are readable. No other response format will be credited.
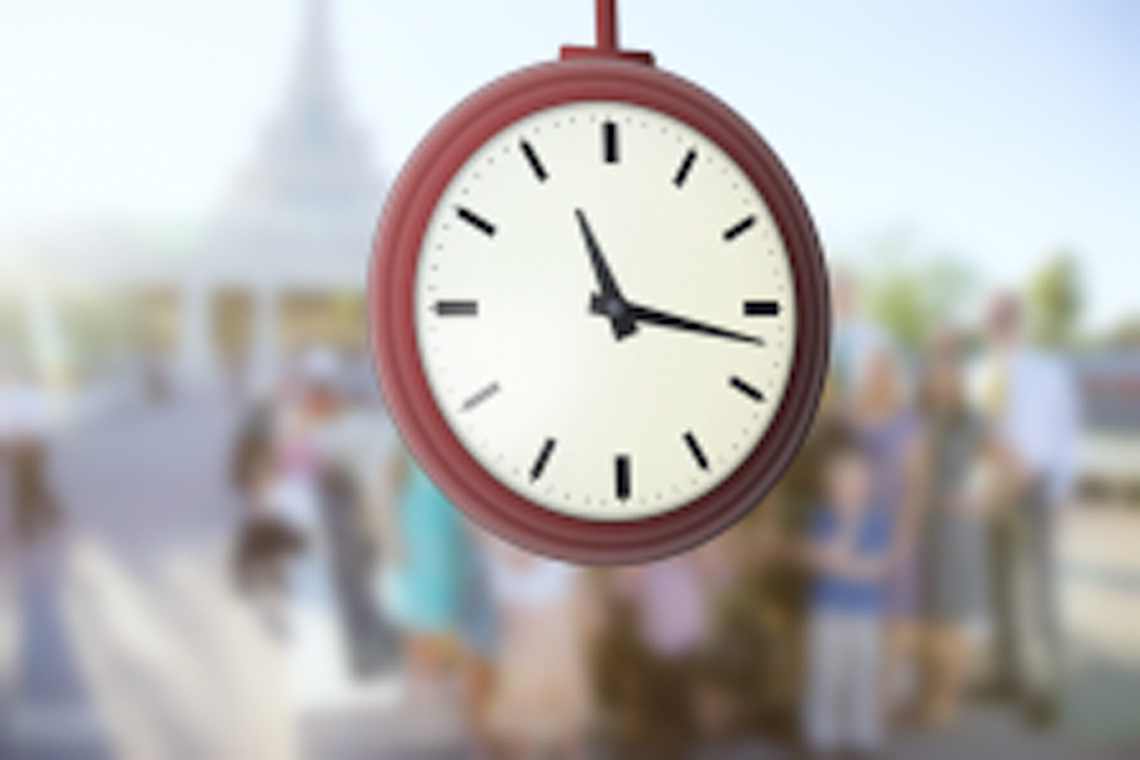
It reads **11:17**
